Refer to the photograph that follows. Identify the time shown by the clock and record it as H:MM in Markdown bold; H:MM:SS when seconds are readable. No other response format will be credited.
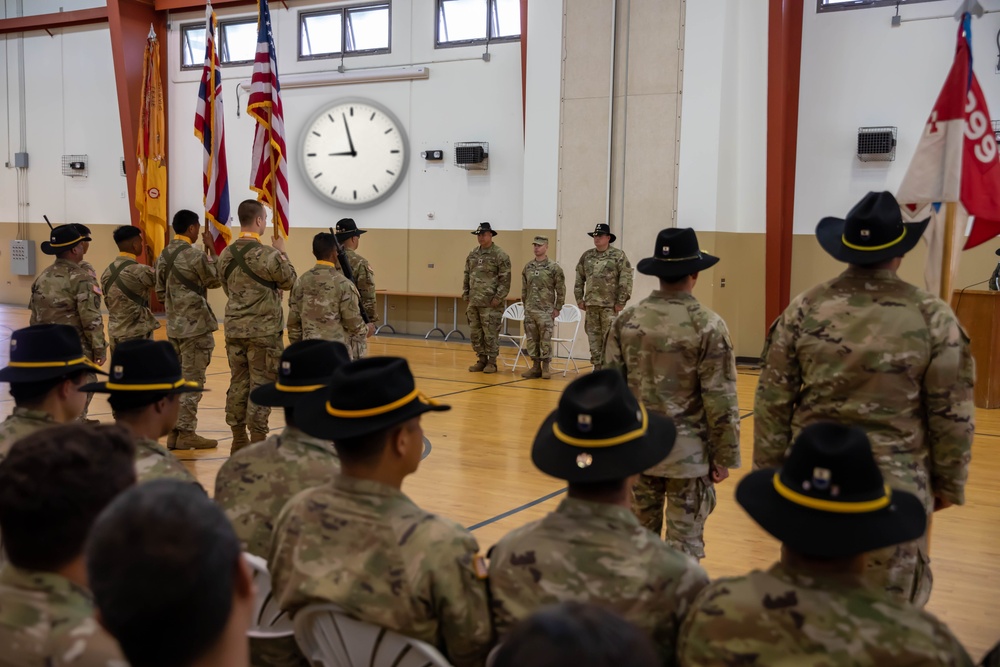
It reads **8:58**
